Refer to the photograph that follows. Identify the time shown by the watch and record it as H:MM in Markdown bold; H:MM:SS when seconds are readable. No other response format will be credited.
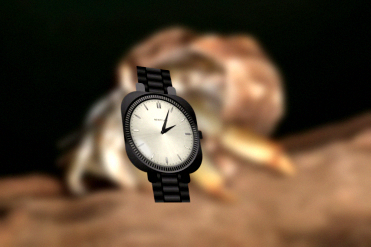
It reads **2:04**
